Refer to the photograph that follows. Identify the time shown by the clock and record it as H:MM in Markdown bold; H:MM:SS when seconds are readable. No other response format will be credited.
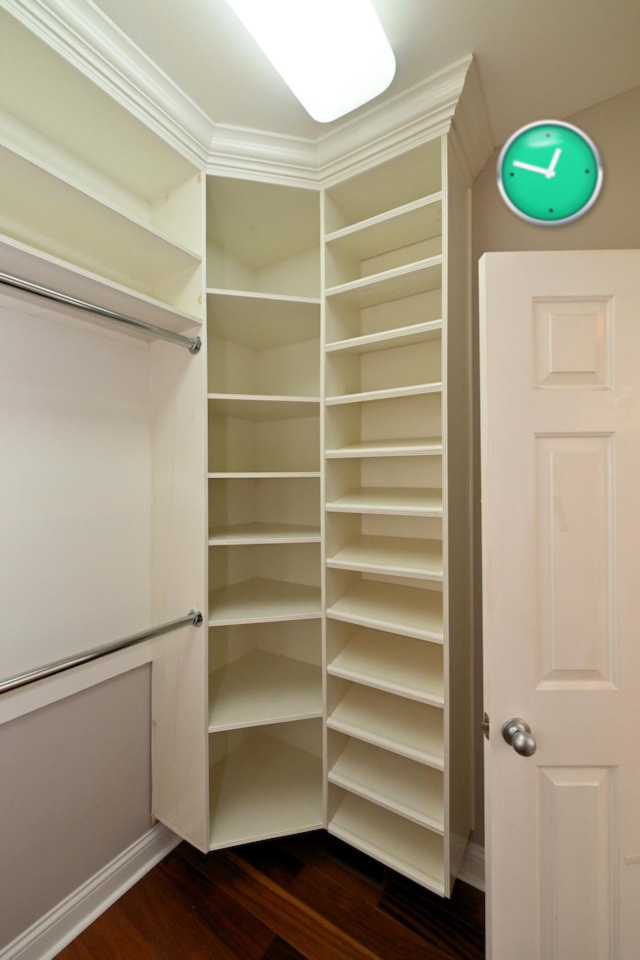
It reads **12:48**
